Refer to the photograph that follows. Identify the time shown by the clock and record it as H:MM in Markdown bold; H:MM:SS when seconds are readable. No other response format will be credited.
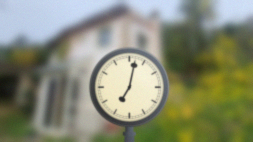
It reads **7:02**
